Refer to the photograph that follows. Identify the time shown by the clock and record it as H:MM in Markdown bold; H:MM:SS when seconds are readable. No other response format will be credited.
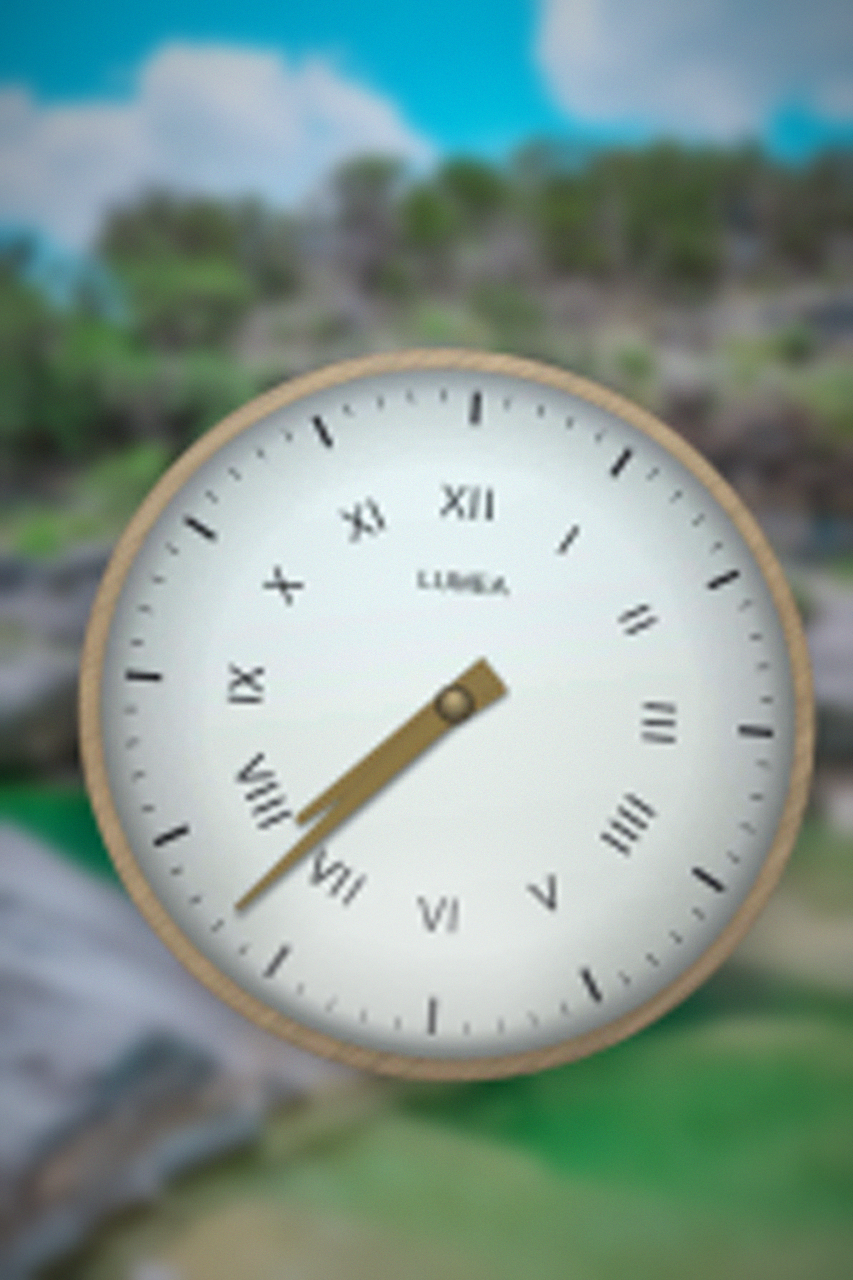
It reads **7:37**
